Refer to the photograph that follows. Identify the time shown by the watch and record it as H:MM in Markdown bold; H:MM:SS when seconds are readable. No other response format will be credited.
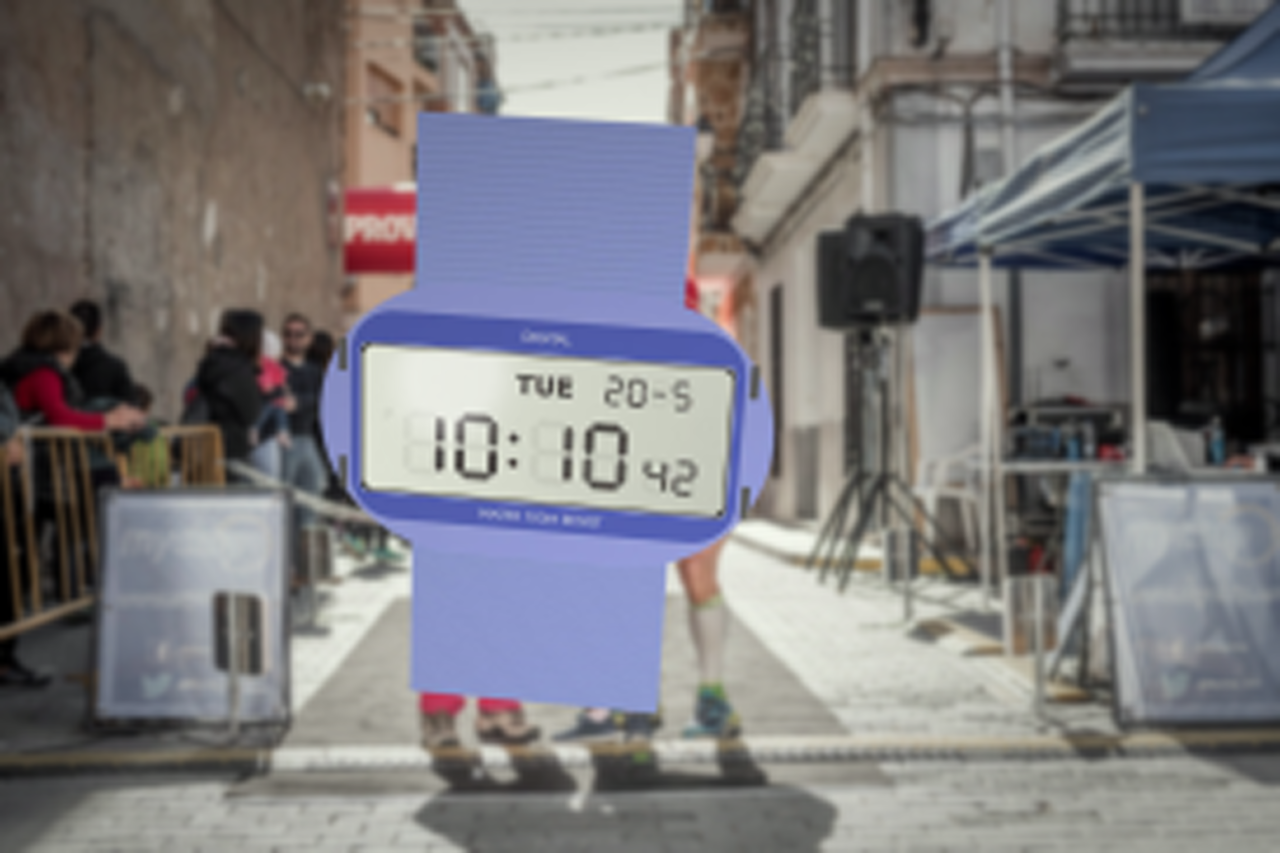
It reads **10:10:42**
